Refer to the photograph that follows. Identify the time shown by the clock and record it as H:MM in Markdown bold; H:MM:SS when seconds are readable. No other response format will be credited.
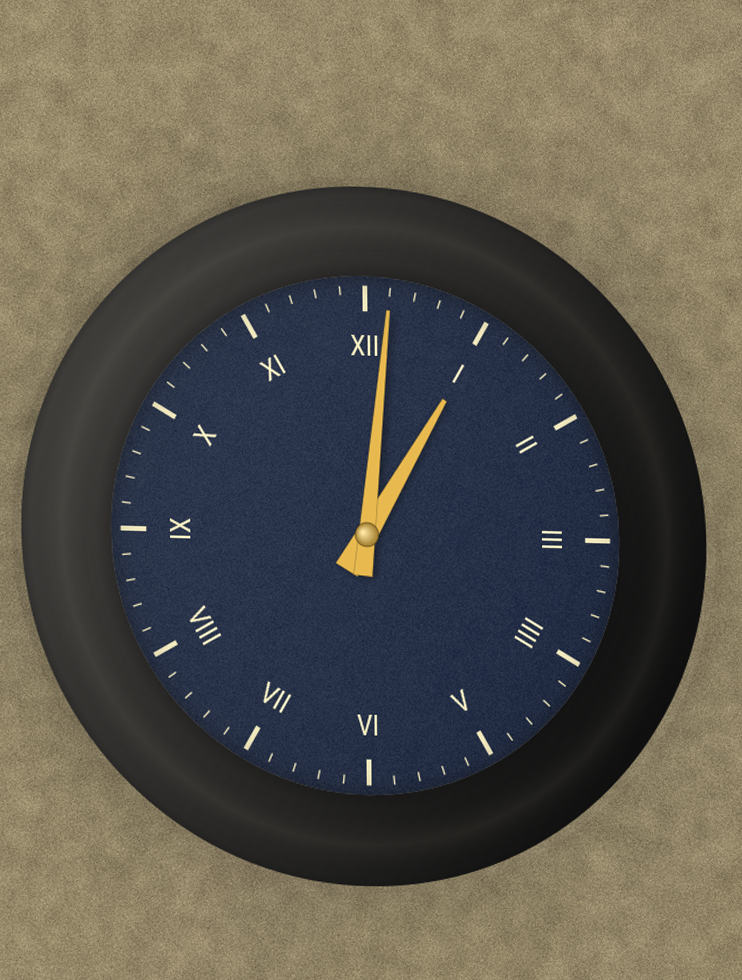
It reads **1:01**
